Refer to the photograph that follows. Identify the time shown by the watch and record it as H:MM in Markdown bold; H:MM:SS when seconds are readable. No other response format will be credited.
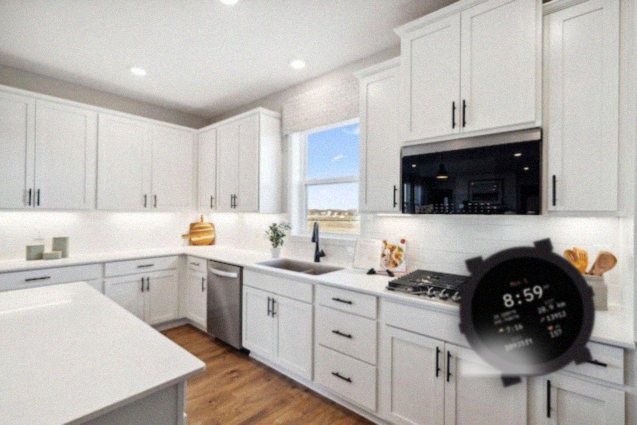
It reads **8:59**
